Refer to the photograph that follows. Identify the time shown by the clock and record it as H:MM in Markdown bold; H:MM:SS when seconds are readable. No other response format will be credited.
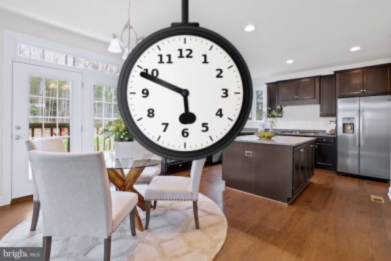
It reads **5:49**
